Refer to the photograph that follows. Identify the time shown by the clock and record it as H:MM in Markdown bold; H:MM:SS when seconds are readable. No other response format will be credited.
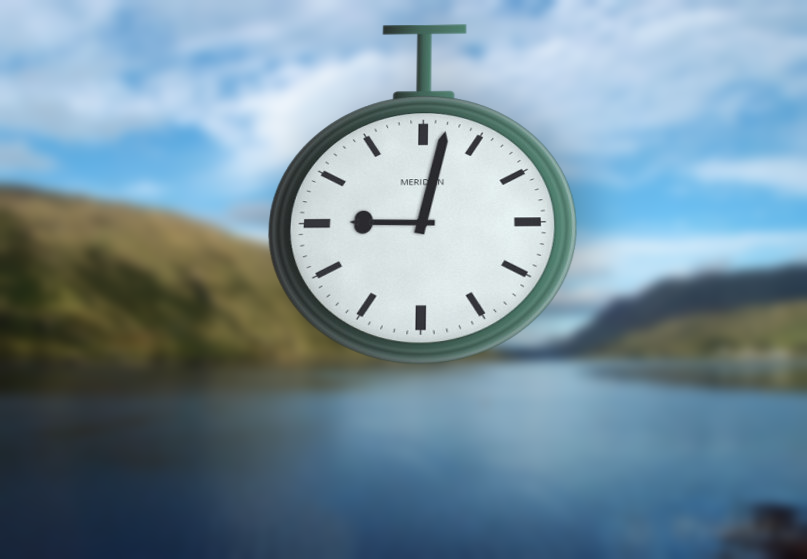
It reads **9:02**
